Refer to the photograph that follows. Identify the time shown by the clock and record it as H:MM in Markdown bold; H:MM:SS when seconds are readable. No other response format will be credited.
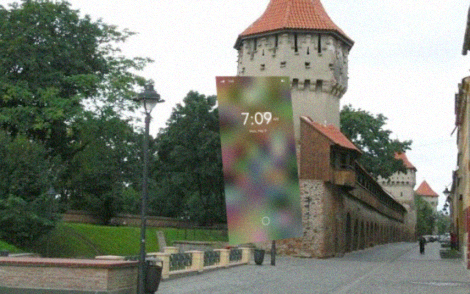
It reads **7:09**
